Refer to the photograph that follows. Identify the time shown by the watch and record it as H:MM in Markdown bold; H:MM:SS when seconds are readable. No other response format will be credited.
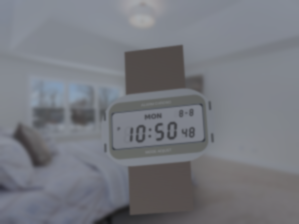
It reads **10:50:48**
